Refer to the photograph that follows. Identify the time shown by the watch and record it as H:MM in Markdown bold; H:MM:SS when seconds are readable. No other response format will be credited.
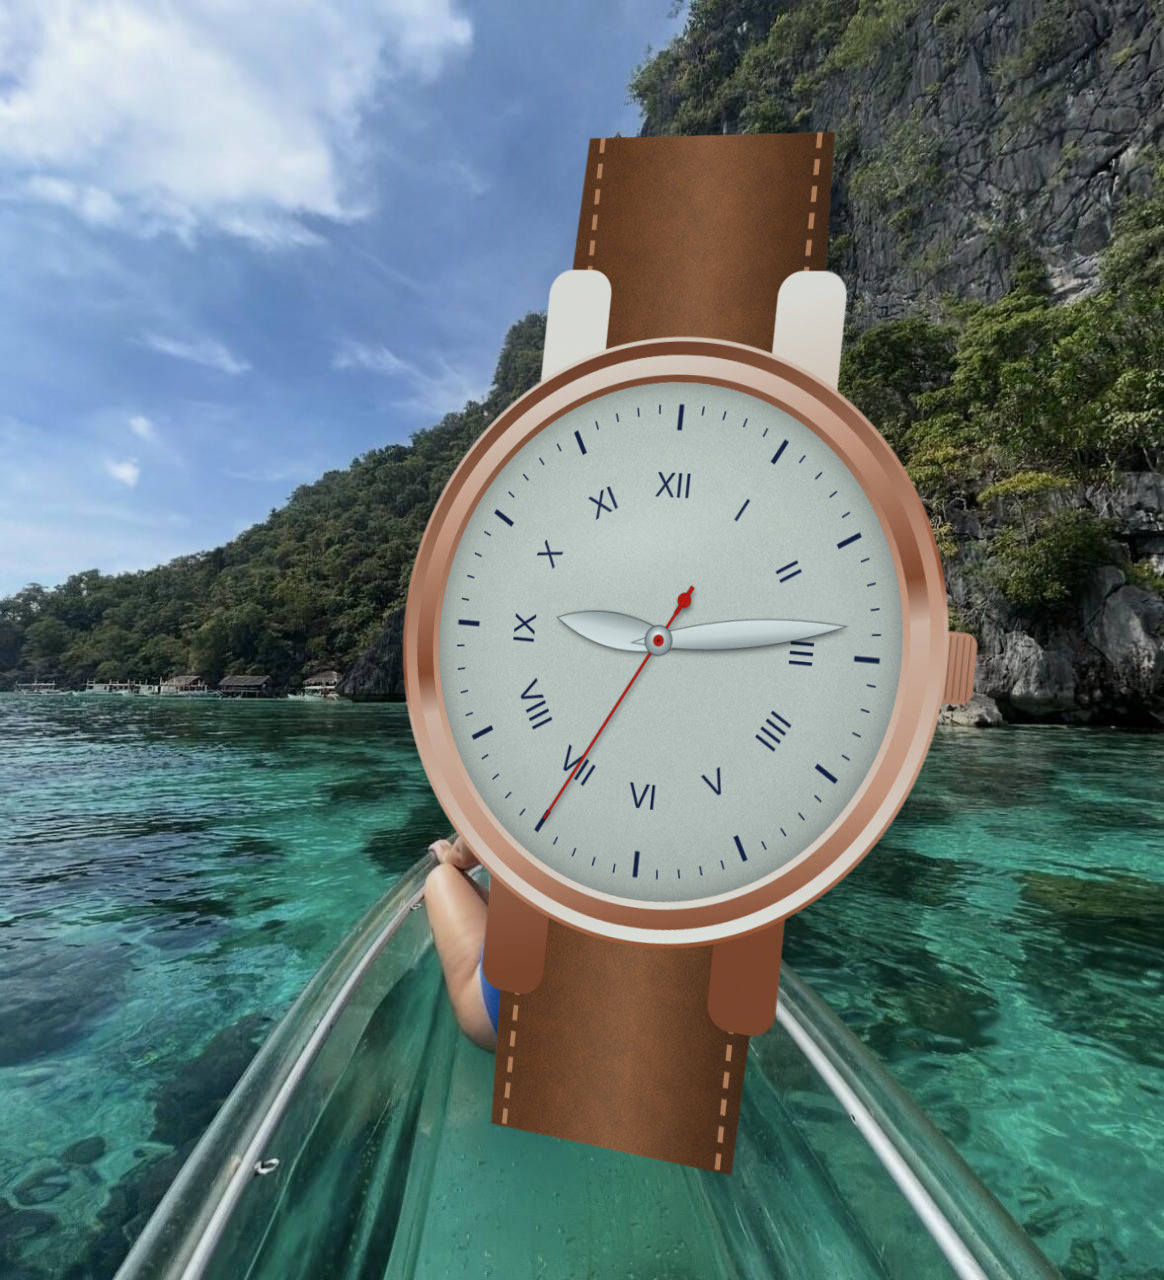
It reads **9:13:35**
